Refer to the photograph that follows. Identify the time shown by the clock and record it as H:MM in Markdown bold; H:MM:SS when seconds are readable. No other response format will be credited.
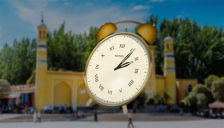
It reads **2:06**
